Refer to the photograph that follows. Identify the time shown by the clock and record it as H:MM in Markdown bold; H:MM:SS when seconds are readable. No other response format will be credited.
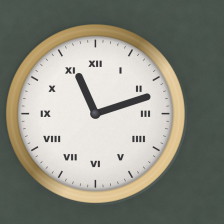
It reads **11:12**
